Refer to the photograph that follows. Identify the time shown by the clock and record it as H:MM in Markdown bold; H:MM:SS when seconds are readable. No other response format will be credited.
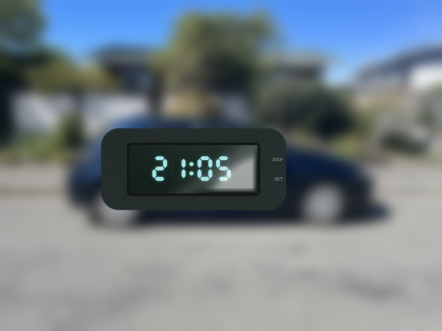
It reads **21:05**
